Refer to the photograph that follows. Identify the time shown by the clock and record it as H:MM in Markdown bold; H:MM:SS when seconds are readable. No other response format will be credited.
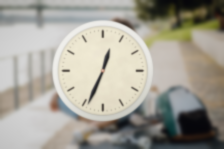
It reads **12:34**
